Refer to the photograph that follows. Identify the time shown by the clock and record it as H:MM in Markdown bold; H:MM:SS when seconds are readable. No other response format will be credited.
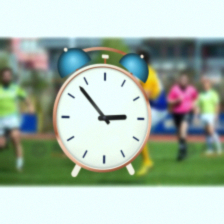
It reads **2:53**
